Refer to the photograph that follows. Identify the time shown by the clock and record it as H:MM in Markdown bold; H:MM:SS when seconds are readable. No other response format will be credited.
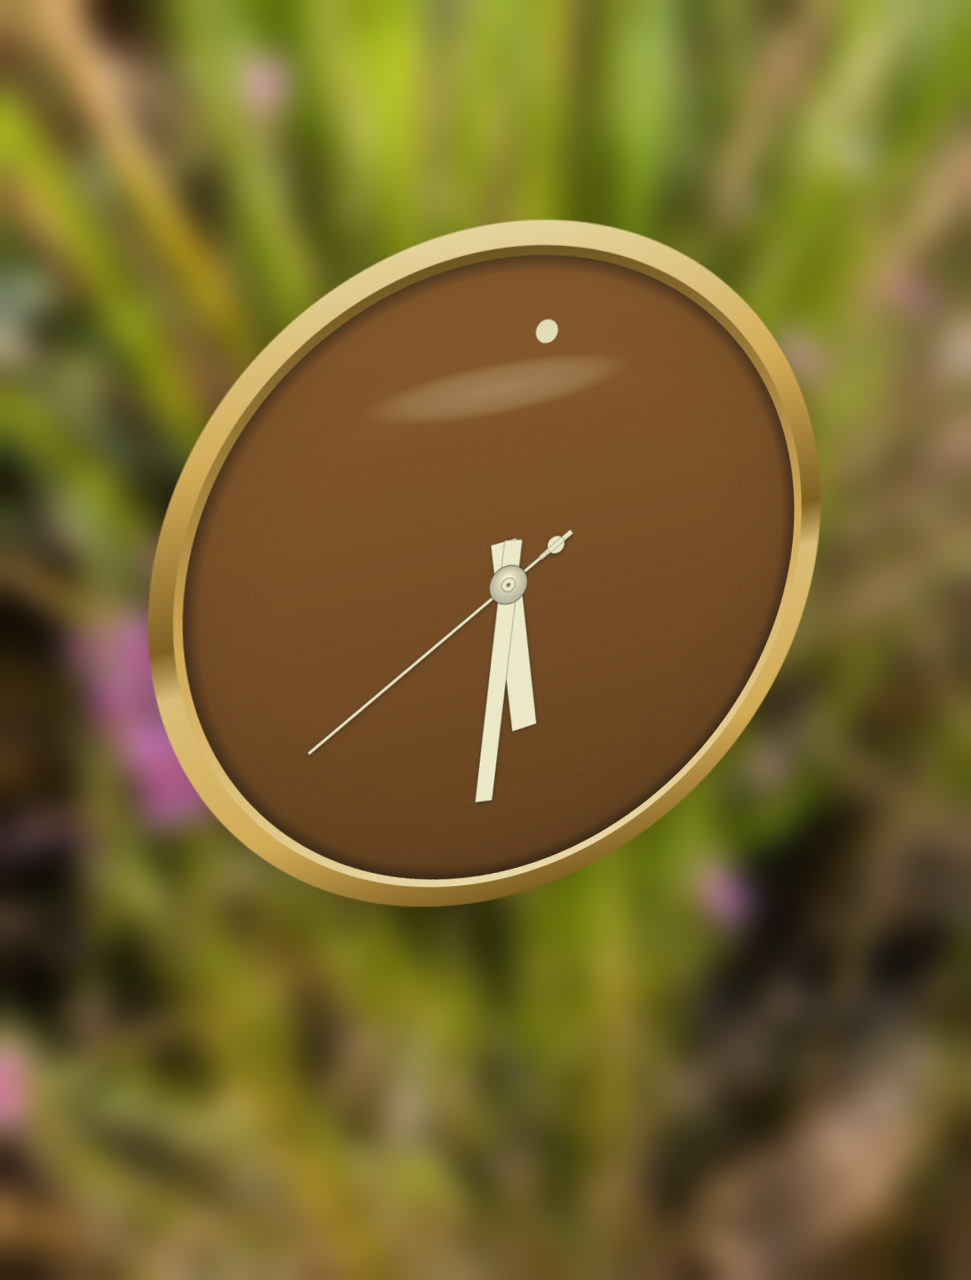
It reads **5:29:38**
